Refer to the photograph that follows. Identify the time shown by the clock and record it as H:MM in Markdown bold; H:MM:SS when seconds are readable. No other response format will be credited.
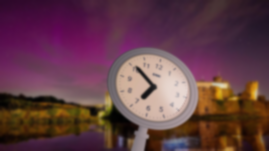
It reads **6:51**
